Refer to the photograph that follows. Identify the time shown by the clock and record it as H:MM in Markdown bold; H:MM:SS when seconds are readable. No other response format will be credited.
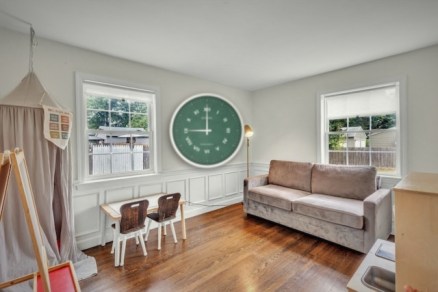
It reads **9:00**
